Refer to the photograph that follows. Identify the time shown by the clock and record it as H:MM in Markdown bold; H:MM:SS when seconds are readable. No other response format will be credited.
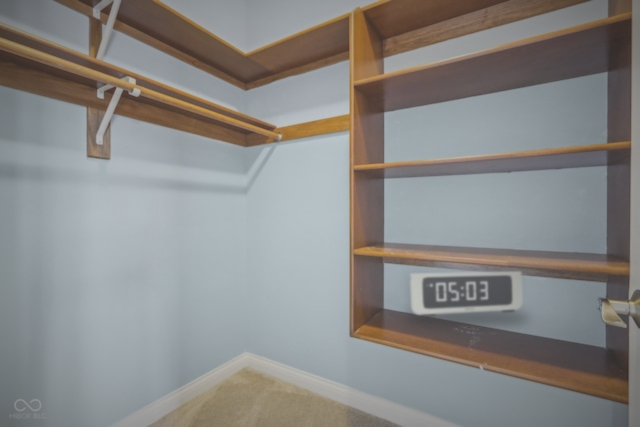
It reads **5:03**
